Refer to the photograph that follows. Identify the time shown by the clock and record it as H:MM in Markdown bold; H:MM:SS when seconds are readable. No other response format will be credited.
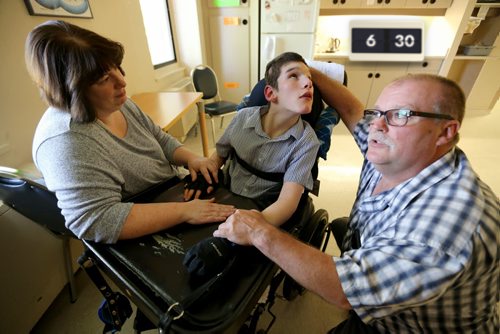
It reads **6:30**
